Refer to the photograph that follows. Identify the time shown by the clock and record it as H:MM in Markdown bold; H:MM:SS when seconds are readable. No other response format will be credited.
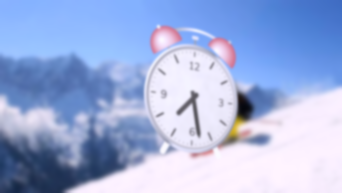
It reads **7:28**
